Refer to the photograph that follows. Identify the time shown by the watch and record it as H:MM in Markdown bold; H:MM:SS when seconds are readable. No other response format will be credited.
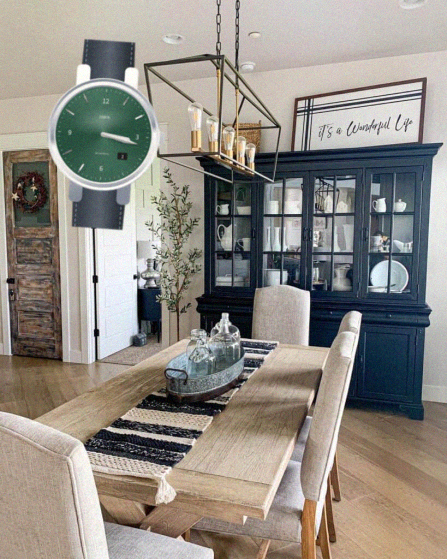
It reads **3:17**
